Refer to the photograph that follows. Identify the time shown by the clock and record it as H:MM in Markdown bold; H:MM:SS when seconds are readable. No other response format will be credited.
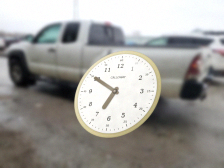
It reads **6:50**
